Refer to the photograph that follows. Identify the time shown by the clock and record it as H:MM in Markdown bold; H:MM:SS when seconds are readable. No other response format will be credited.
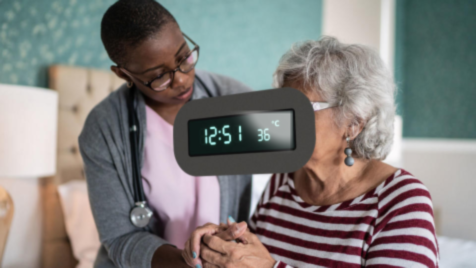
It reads **12:51**
